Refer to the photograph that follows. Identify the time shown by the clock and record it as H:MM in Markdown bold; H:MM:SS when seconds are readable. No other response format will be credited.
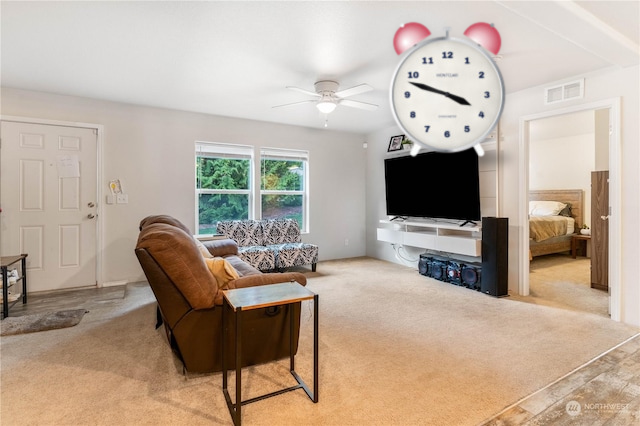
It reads **3:48**
